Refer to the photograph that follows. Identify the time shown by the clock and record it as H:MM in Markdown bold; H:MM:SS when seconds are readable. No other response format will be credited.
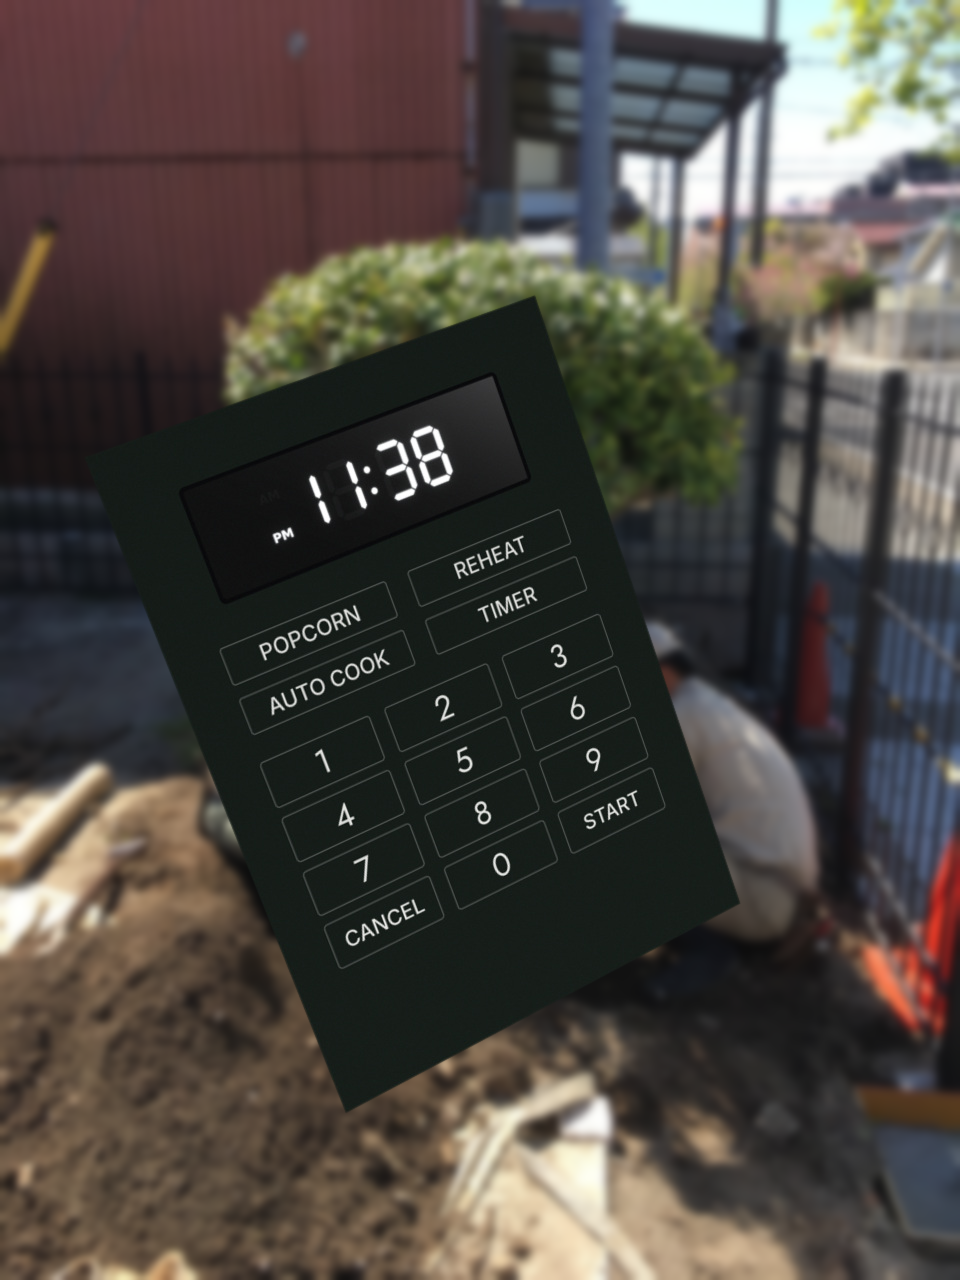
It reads **11:38**
